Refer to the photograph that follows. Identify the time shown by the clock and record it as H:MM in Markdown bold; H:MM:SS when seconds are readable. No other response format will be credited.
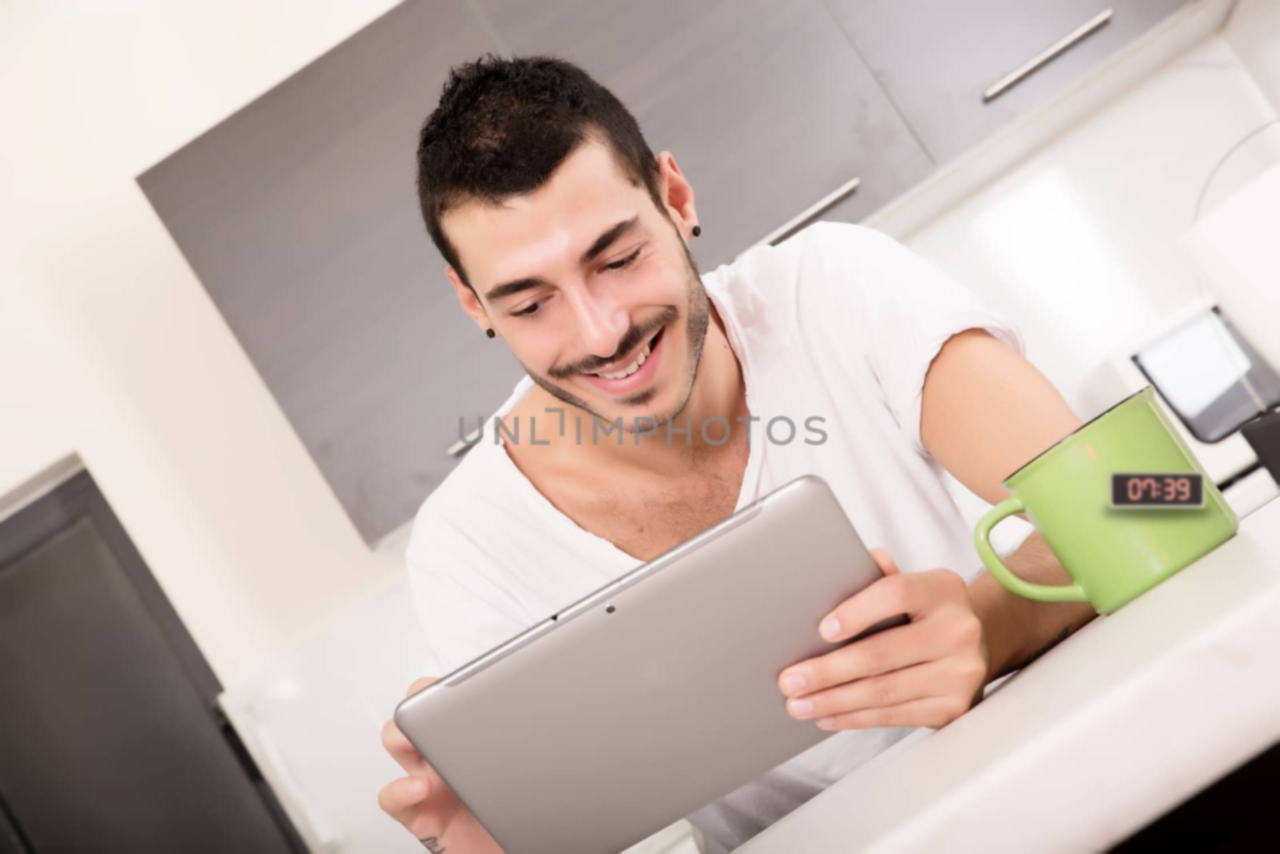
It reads **7:39**
